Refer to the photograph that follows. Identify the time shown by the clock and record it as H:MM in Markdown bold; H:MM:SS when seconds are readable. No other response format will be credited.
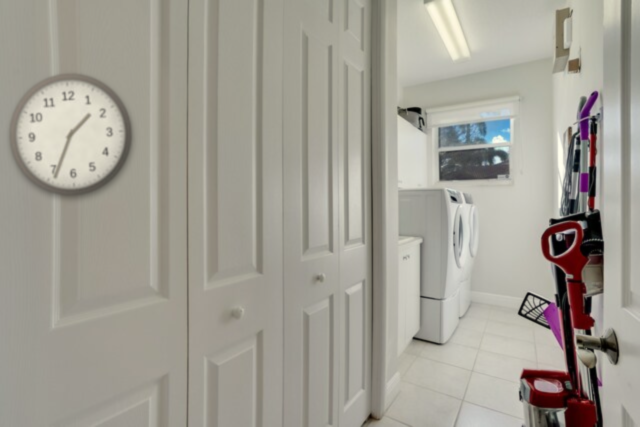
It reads **1:34**
